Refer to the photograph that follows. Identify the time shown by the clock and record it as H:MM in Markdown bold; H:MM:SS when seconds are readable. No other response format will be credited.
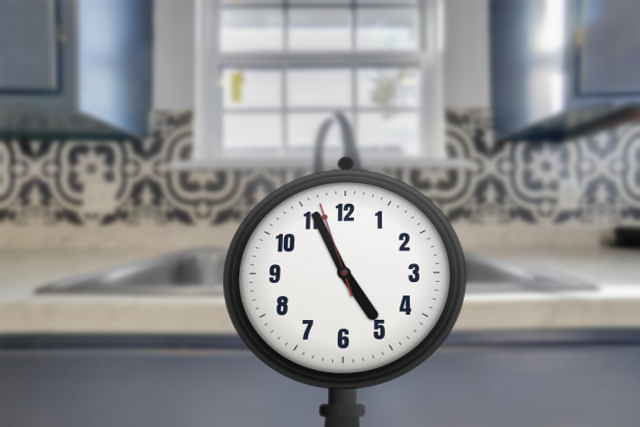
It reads **4:55:57**
